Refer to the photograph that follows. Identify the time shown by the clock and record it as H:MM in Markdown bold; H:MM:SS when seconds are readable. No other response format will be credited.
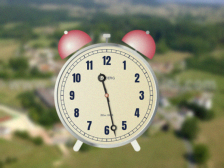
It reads **11:28**
